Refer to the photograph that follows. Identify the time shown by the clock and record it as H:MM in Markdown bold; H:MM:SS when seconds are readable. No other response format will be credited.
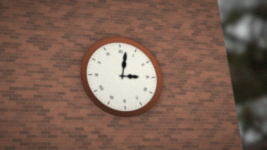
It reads **3:02**
